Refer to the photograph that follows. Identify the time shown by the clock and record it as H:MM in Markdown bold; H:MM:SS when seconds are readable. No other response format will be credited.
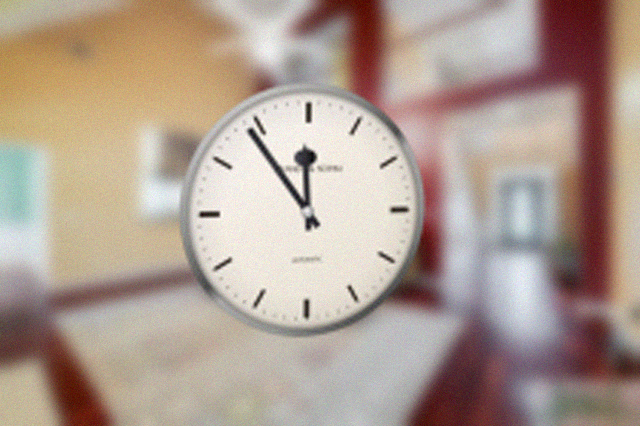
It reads **11:54**
